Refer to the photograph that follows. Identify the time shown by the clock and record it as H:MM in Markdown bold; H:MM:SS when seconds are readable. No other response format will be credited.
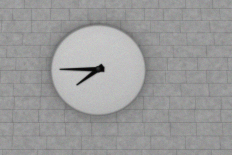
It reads **7:45**
